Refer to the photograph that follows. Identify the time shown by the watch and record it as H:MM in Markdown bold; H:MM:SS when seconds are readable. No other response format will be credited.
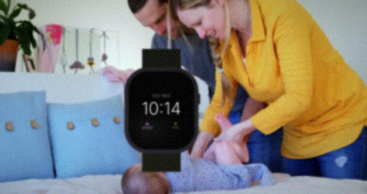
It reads **10:14**
